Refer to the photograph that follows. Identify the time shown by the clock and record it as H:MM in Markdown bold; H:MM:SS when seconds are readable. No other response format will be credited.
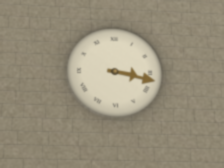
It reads **3:17**
